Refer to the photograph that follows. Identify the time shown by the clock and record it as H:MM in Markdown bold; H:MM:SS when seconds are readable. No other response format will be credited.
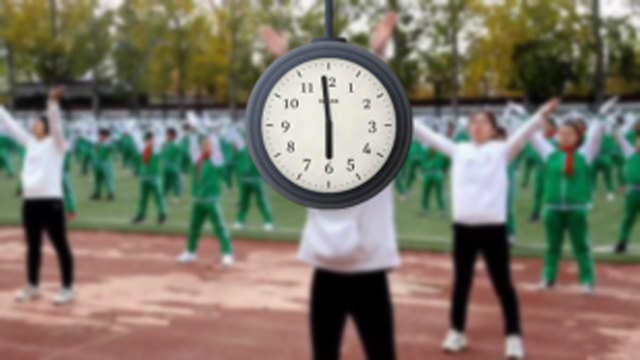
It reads **5:59**
